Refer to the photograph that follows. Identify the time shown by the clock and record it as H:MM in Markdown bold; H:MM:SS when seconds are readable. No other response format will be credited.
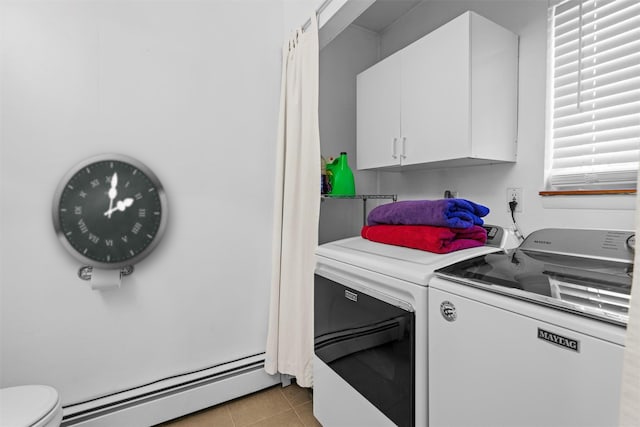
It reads **2:01**
